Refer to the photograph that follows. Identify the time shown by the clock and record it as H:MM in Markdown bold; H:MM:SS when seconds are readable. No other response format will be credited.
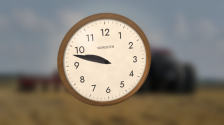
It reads **9:48**
